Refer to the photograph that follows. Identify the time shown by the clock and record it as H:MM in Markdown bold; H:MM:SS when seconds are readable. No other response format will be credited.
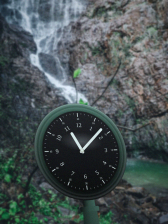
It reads **11:08**
